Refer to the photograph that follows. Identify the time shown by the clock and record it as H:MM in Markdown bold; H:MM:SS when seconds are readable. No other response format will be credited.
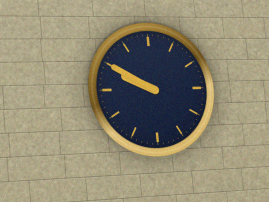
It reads **9:50**
